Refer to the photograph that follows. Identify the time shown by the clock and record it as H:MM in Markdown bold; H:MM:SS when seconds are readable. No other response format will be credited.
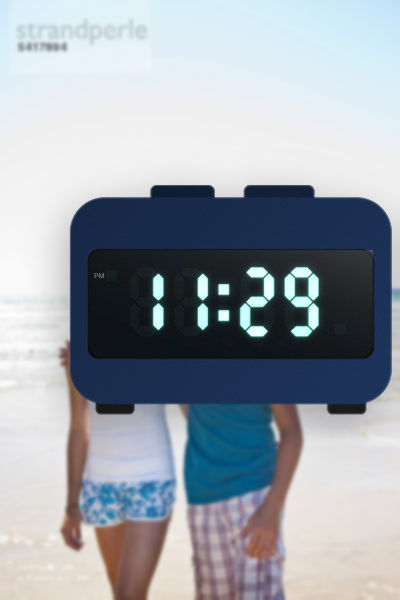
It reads **11:29**
